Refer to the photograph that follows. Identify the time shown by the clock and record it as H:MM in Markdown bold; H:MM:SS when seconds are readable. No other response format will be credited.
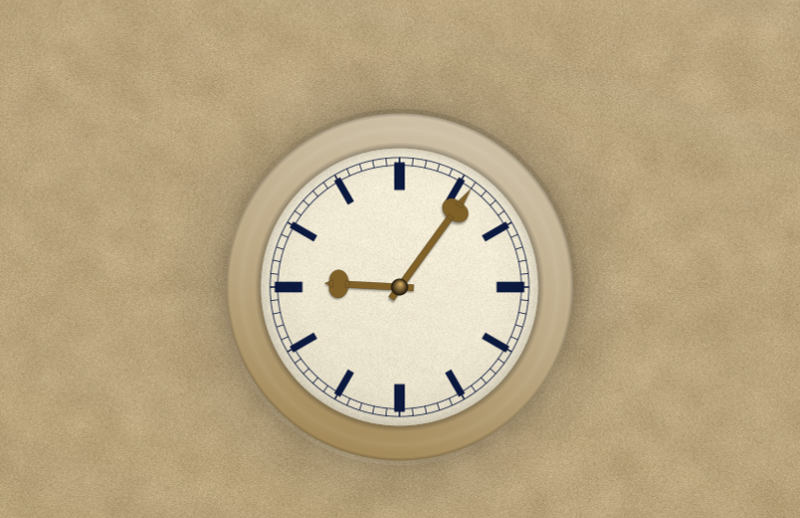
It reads **9:06**
